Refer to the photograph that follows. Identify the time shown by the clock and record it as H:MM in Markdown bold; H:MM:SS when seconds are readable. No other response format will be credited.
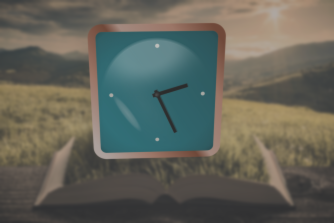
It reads **2:26**
